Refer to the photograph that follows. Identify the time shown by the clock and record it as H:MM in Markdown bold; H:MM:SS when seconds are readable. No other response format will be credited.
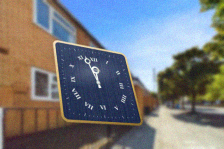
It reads **11:57**
